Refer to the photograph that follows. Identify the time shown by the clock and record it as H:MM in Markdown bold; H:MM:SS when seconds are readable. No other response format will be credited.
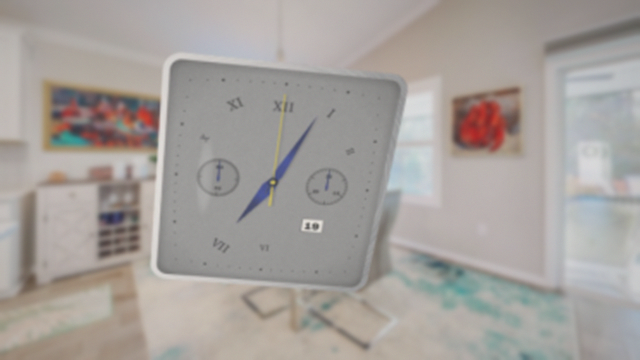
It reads **7:04**
